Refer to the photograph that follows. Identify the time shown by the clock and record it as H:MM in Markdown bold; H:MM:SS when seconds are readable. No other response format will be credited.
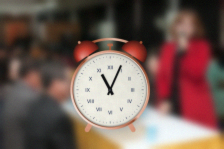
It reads **11:04**
